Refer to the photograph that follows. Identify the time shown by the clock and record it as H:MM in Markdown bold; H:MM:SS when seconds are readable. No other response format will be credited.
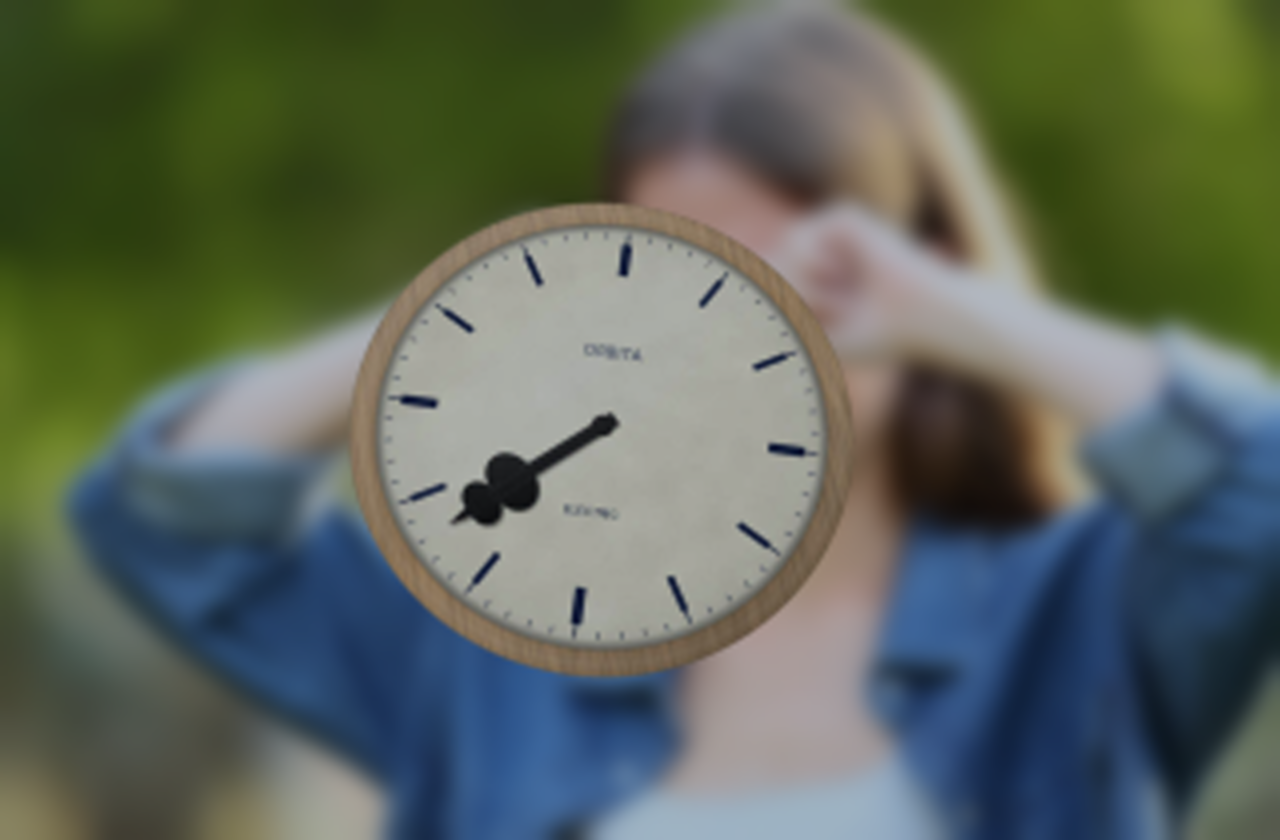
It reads **7:38**
